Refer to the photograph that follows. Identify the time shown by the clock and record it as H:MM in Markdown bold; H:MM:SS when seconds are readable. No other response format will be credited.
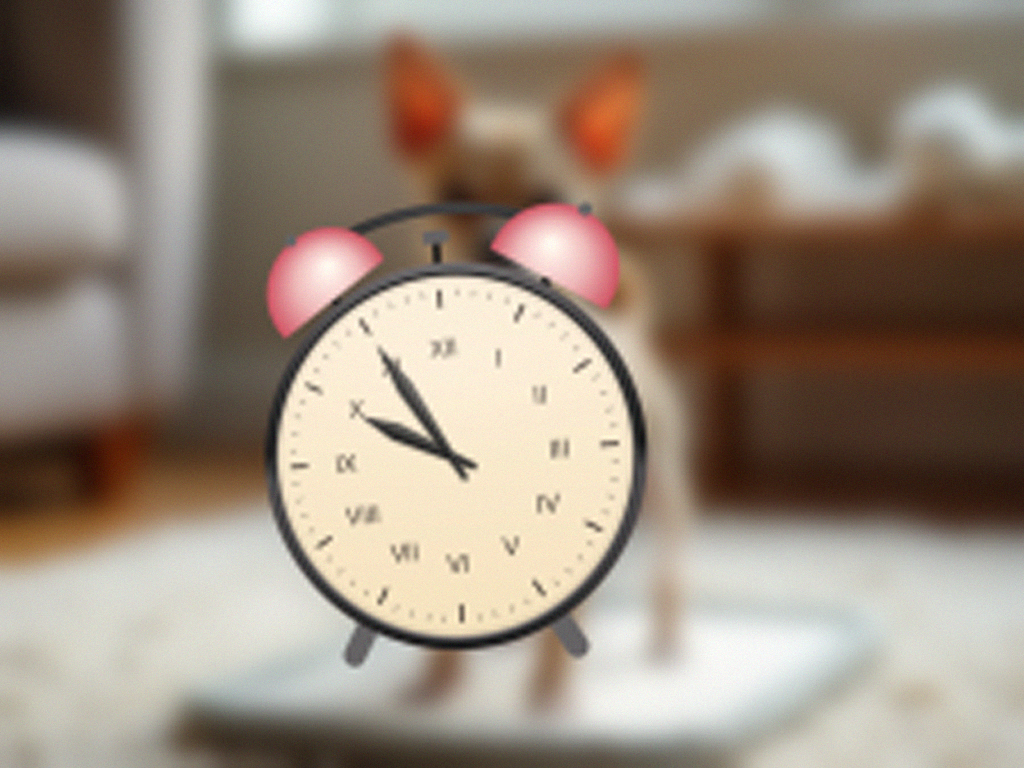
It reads **9:55**
